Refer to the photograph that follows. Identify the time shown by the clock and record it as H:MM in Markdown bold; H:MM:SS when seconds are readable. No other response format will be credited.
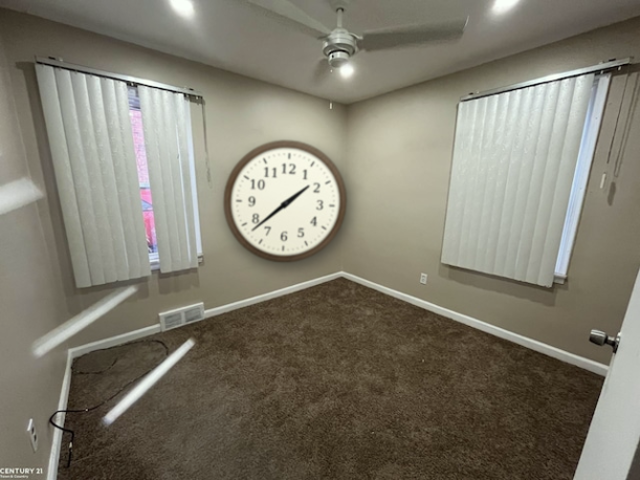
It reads **1:38**
